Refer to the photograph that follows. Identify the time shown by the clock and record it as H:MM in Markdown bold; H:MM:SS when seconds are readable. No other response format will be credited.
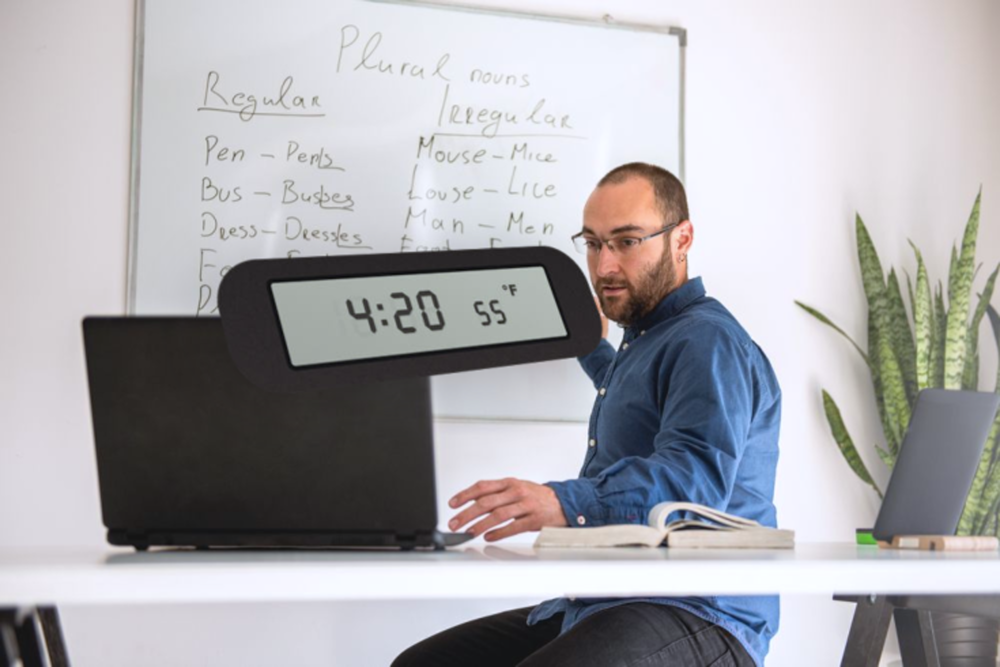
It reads **4:20**
